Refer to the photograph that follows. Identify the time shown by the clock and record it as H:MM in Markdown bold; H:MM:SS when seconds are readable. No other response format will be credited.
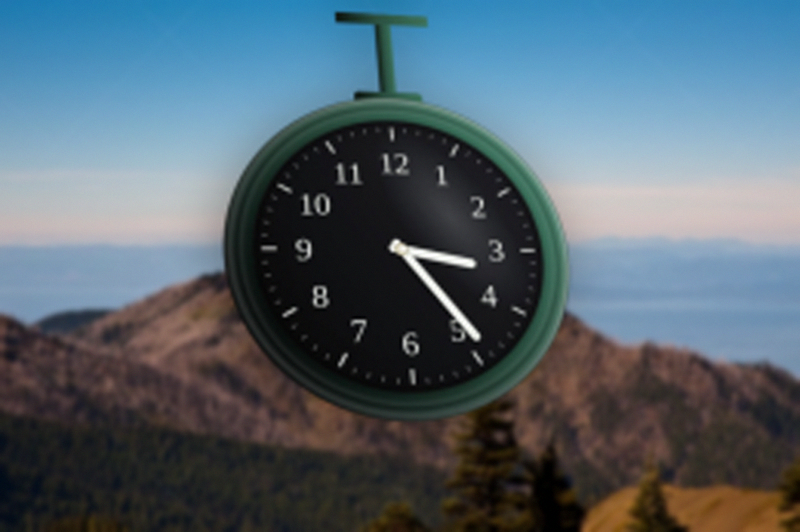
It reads **3:24**
